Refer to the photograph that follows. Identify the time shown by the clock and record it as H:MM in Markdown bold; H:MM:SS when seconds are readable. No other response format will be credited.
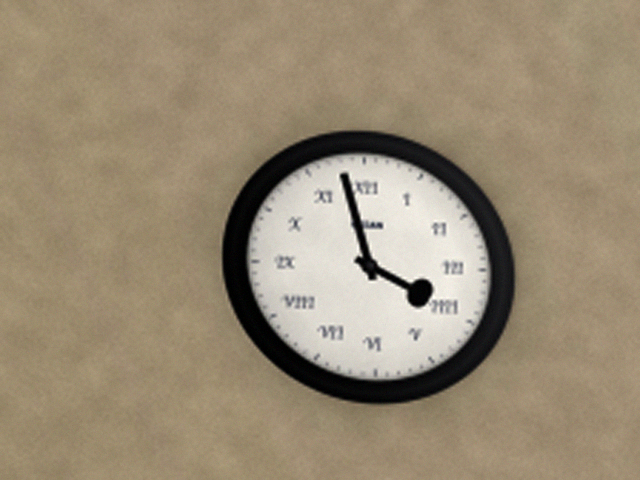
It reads **3:58**
